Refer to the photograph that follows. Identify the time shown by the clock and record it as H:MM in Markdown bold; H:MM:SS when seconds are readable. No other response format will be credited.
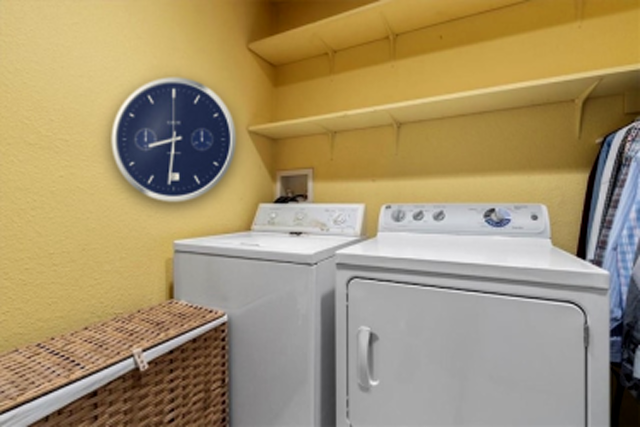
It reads **8:31**
